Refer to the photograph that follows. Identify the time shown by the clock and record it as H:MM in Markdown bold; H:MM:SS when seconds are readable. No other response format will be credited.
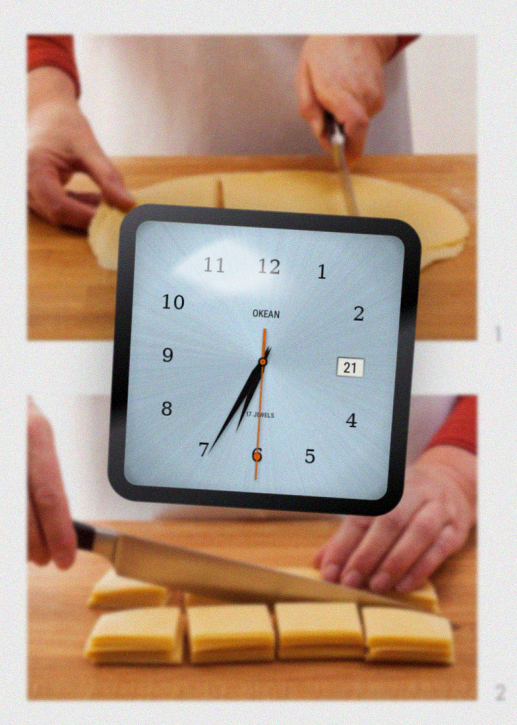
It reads **6:34:30**
